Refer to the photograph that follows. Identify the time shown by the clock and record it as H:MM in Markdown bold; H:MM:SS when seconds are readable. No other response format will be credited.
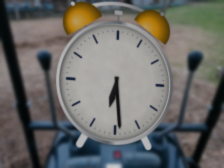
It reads **6:29**
